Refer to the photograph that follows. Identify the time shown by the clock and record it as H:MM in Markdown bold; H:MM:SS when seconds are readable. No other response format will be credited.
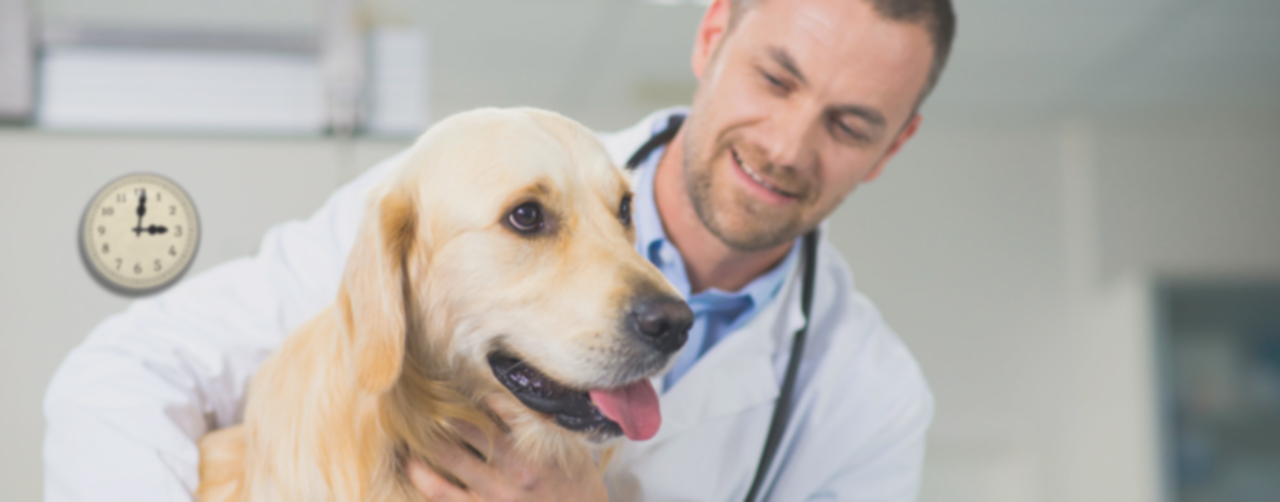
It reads **3:01**
